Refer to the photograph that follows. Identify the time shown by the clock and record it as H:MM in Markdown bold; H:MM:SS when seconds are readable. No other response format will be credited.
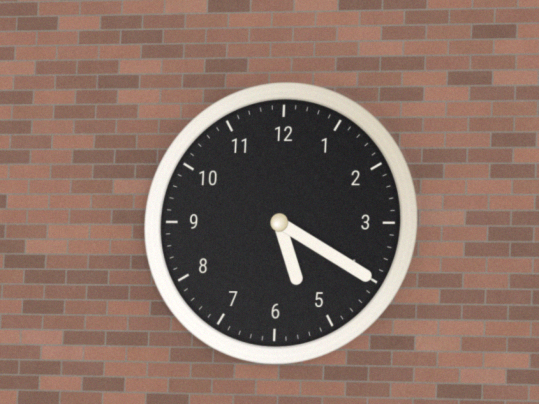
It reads **5:20**
